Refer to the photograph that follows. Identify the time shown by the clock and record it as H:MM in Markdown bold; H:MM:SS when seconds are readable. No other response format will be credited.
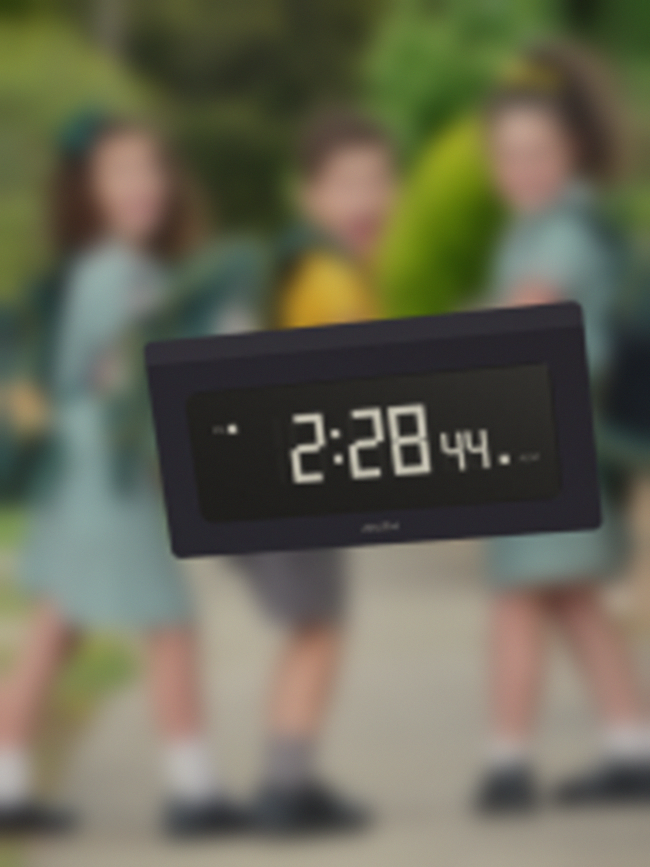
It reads **2:28:44**
